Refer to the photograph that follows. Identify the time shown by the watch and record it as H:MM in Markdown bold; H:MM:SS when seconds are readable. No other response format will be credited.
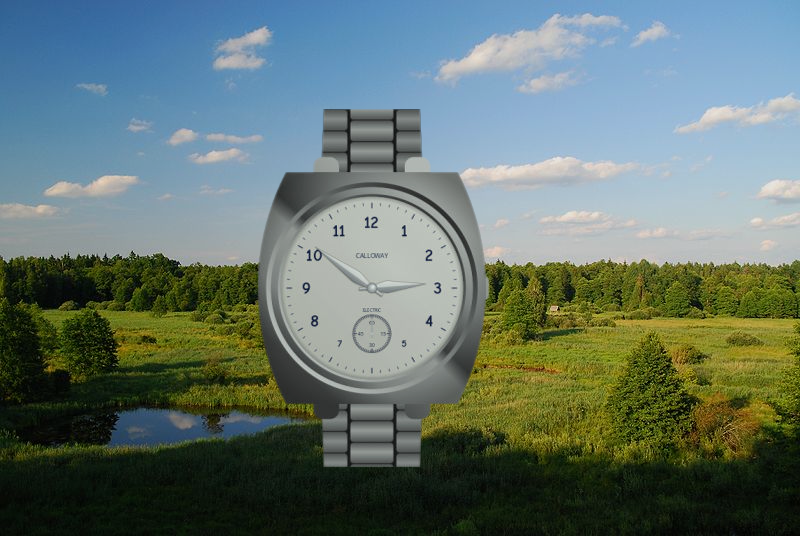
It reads **2:51**
